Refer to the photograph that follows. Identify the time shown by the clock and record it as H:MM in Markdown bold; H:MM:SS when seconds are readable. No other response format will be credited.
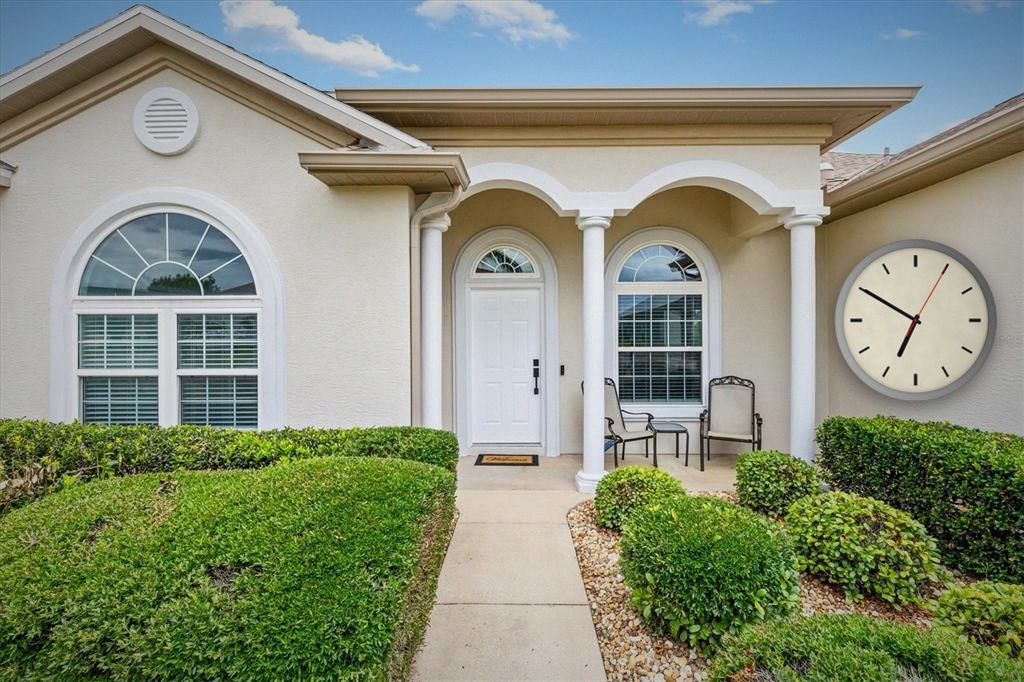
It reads **6:50:05**
